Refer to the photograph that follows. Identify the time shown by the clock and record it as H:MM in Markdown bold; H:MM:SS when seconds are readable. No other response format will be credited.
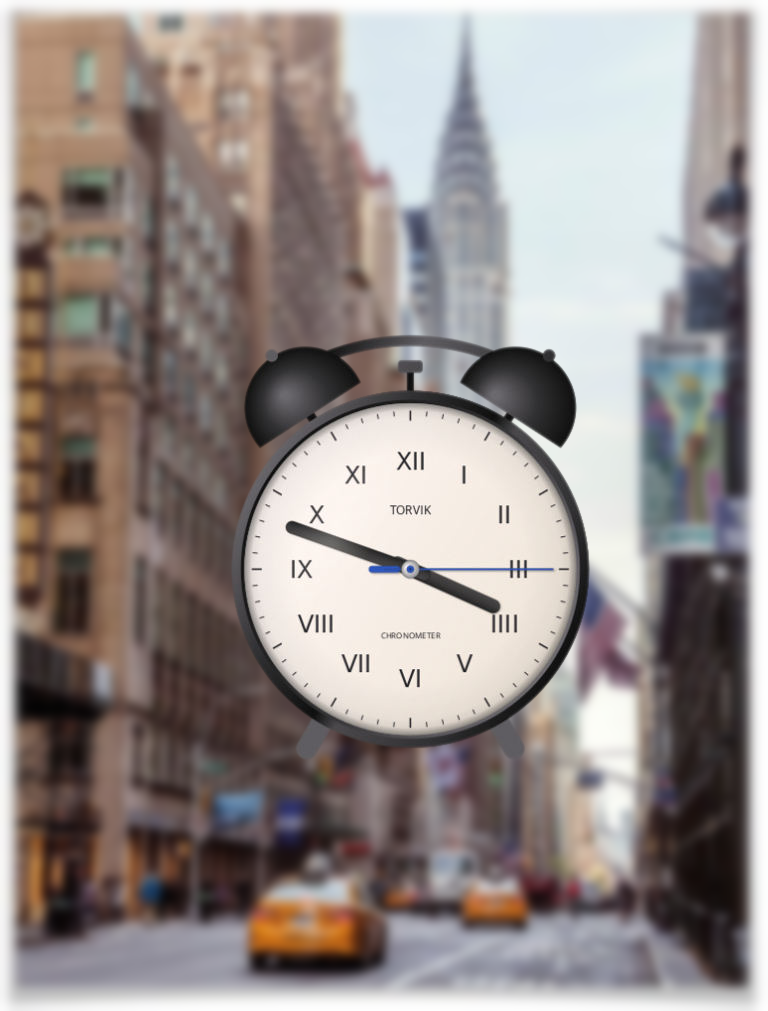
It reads **3:48:15**
